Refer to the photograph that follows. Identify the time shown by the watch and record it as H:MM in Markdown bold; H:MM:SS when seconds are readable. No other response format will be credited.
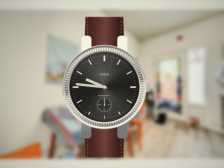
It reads **9:46**
